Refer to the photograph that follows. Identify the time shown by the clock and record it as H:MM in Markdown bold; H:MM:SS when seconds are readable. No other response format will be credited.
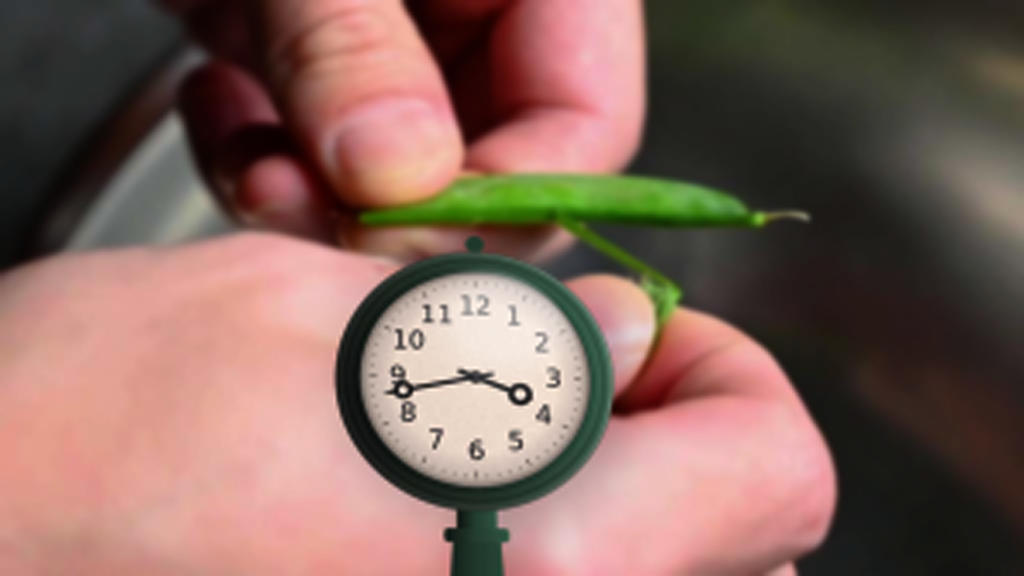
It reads **3:43**
